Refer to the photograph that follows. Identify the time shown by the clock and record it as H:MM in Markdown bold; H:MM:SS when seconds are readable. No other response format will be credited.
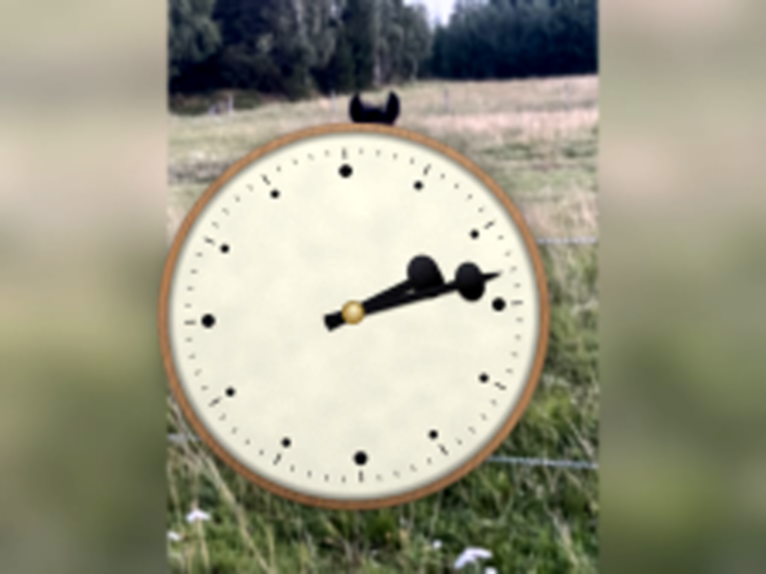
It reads **2:13**
